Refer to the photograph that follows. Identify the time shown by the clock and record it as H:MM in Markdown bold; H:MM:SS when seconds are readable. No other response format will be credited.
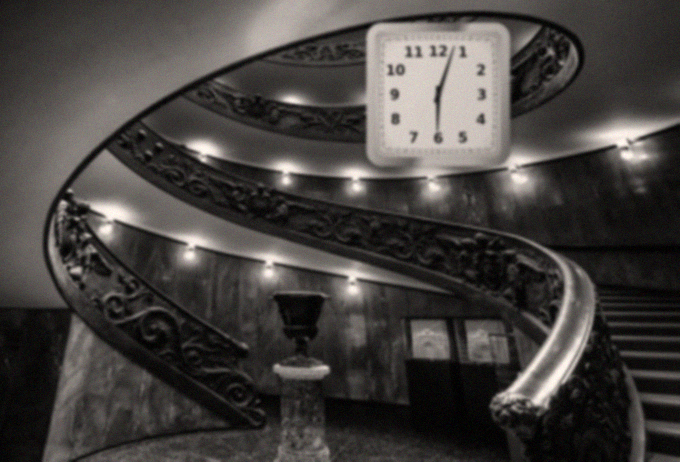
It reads **6:03**
